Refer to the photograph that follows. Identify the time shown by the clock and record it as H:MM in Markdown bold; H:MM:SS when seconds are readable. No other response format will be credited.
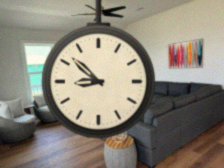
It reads **8:52**
